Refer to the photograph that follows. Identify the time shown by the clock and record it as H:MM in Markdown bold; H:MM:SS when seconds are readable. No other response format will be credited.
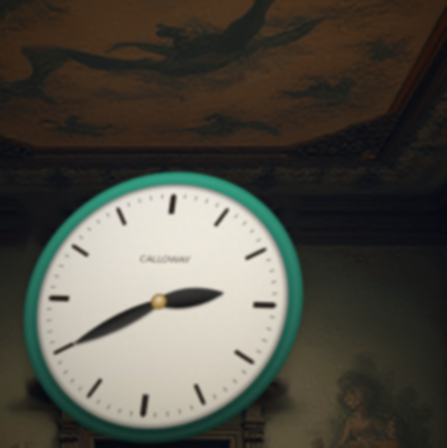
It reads **2:40**
